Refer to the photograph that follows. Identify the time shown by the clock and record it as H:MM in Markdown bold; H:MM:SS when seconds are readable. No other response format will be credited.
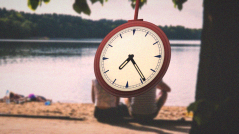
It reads **7:24**
